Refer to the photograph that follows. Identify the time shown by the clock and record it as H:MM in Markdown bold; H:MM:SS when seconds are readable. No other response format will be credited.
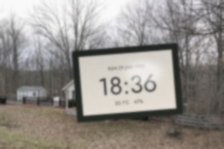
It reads **18:36**
